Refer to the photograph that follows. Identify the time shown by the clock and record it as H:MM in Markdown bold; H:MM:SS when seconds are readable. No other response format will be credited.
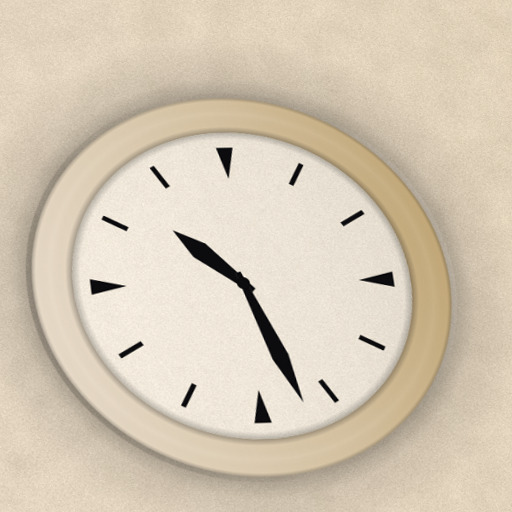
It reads **10:27**
